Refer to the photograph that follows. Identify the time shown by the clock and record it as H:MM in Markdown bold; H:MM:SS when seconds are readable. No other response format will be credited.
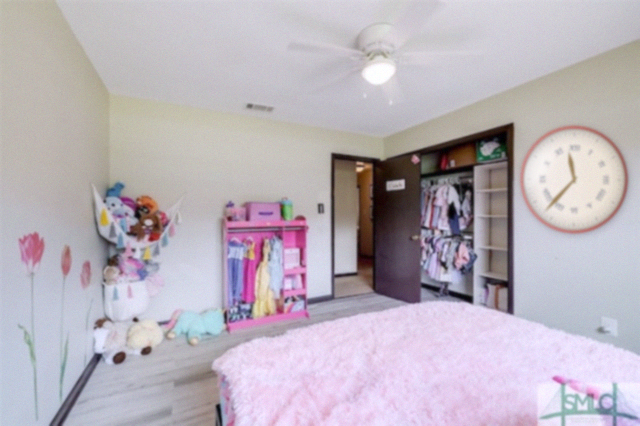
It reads **11:37**
